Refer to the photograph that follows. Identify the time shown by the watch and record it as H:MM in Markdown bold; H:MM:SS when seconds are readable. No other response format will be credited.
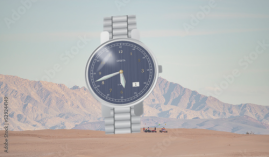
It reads **5:42**
